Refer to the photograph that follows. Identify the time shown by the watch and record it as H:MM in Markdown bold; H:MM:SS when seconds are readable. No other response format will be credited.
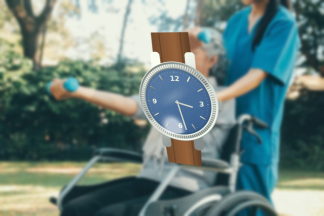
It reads **3:28**
